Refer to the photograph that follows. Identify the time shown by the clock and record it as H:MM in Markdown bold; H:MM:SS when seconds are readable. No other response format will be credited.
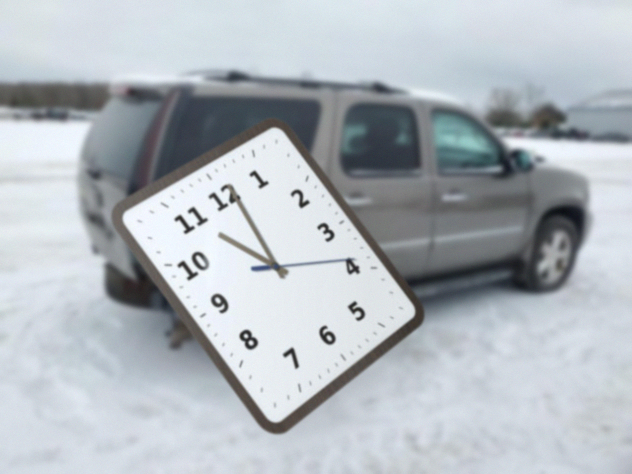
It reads **11:01:19**
